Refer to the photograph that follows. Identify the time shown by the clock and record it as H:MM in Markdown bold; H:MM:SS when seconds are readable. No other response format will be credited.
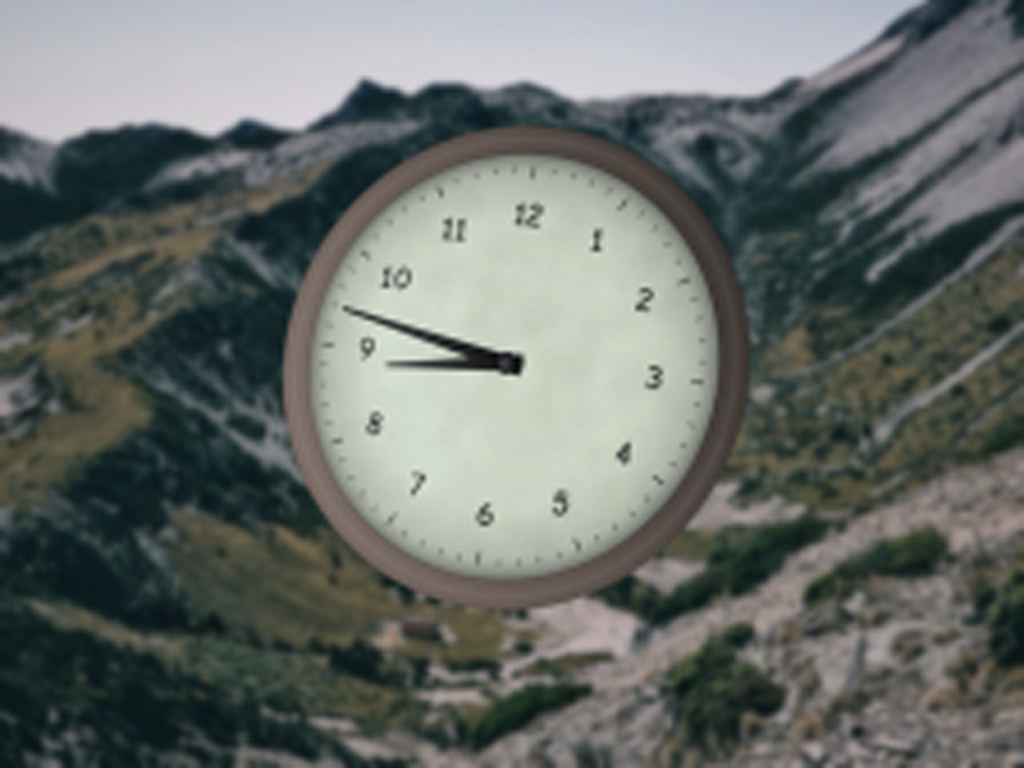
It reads **8:47**
